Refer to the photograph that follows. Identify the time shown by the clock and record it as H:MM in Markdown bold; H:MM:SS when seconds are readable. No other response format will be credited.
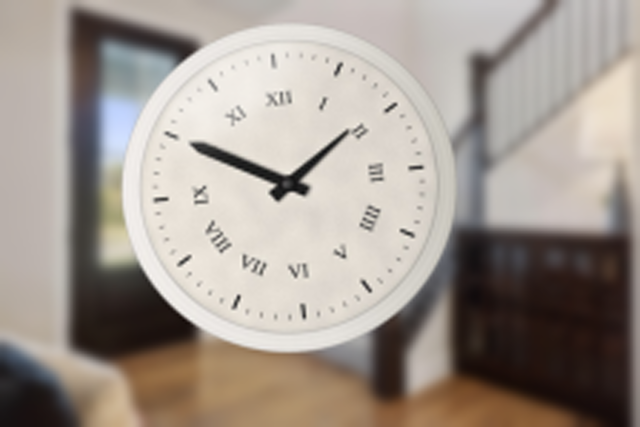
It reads **1:50**
